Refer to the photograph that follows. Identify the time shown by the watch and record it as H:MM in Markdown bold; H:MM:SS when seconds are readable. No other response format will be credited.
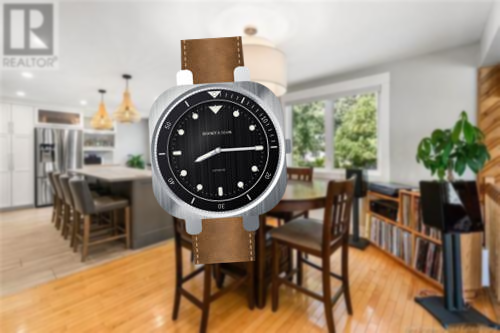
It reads **8:15**
